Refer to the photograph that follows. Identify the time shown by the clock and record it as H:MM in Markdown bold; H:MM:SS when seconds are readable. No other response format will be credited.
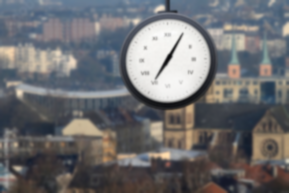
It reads **7:05**
